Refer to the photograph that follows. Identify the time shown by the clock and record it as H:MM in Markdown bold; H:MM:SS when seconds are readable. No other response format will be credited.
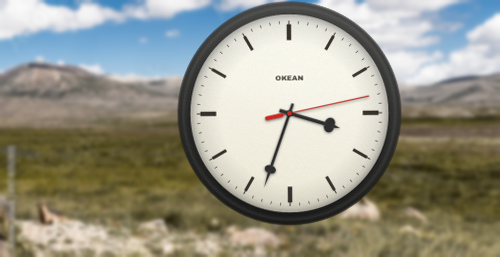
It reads **3:33:13**
